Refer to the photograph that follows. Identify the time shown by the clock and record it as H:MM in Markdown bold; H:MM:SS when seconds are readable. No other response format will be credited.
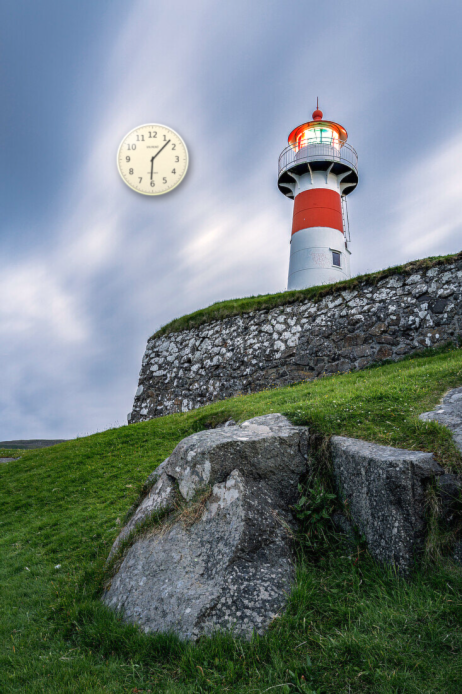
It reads **6:07**
